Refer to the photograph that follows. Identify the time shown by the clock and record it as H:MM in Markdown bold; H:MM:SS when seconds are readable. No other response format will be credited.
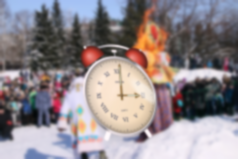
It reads **3:01**
